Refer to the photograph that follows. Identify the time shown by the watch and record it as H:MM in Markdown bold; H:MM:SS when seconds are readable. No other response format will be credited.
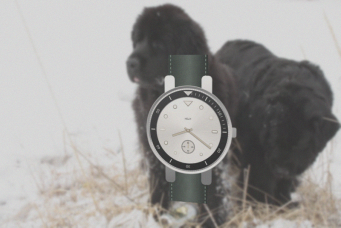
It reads **8:21**
